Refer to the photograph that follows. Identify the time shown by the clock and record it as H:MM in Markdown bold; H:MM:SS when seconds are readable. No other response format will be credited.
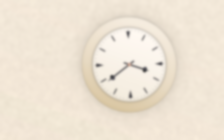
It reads **3:39**
